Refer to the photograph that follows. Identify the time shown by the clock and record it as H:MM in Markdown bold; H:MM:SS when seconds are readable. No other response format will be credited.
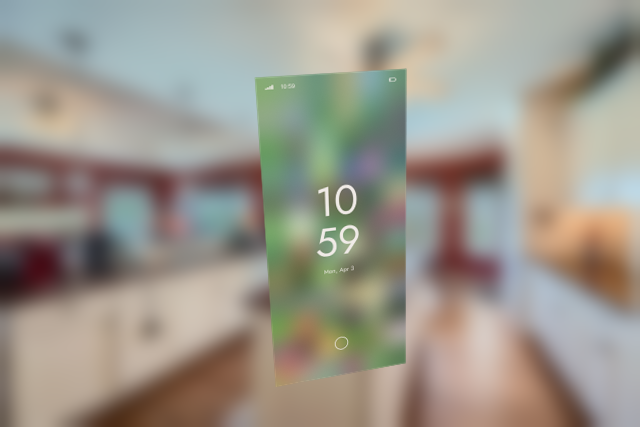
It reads **10:59**
